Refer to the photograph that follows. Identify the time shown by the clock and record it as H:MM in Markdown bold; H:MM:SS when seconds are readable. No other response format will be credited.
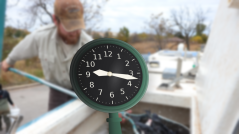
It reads **9:17**
